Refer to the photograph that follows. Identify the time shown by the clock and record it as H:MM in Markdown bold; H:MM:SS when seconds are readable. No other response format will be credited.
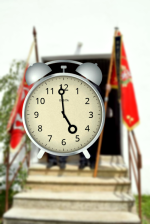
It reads **4:59**
